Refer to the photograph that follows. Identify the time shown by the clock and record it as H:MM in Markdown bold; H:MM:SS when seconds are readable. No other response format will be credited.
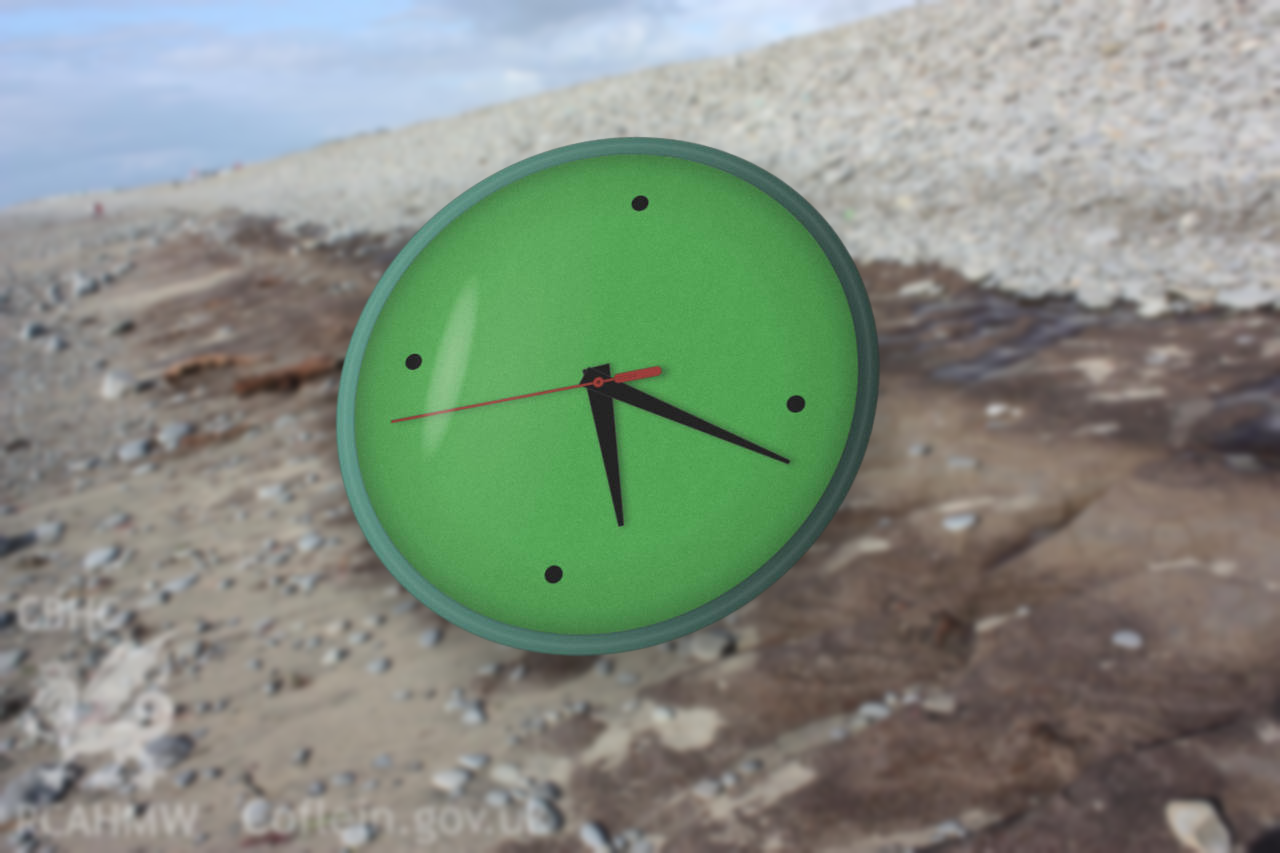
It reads **5:17:42**
